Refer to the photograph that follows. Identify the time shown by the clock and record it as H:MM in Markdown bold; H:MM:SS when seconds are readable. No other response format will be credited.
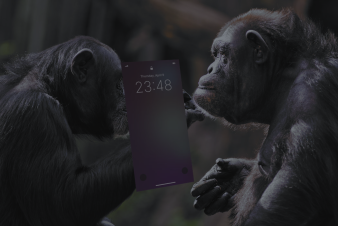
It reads **23:48**
